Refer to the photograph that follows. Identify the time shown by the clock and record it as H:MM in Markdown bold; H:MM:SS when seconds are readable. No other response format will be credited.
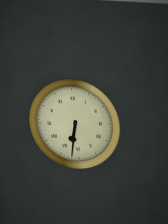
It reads **6:32**
